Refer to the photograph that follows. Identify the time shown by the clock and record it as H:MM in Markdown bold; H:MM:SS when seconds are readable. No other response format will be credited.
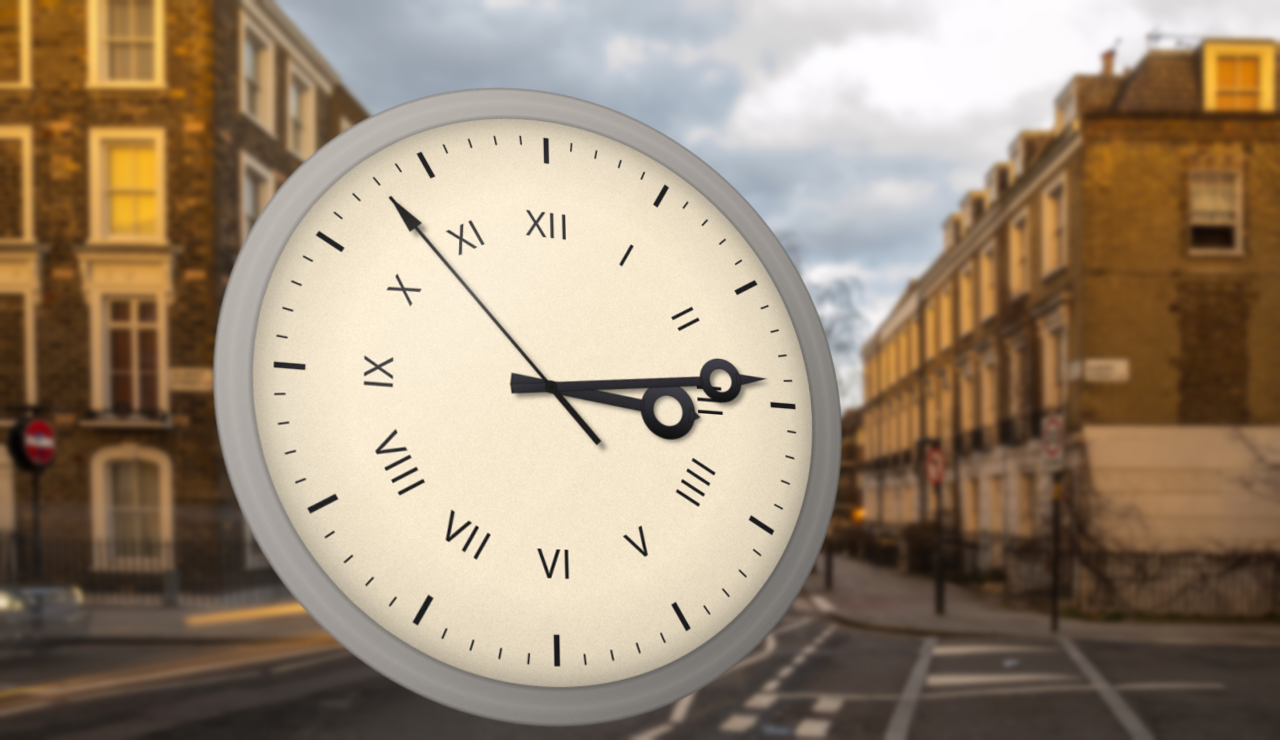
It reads **3:13:53**
